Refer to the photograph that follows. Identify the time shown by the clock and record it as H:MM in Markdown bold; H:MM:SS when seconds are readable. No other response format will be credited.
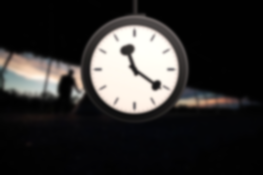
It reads **11:21**
